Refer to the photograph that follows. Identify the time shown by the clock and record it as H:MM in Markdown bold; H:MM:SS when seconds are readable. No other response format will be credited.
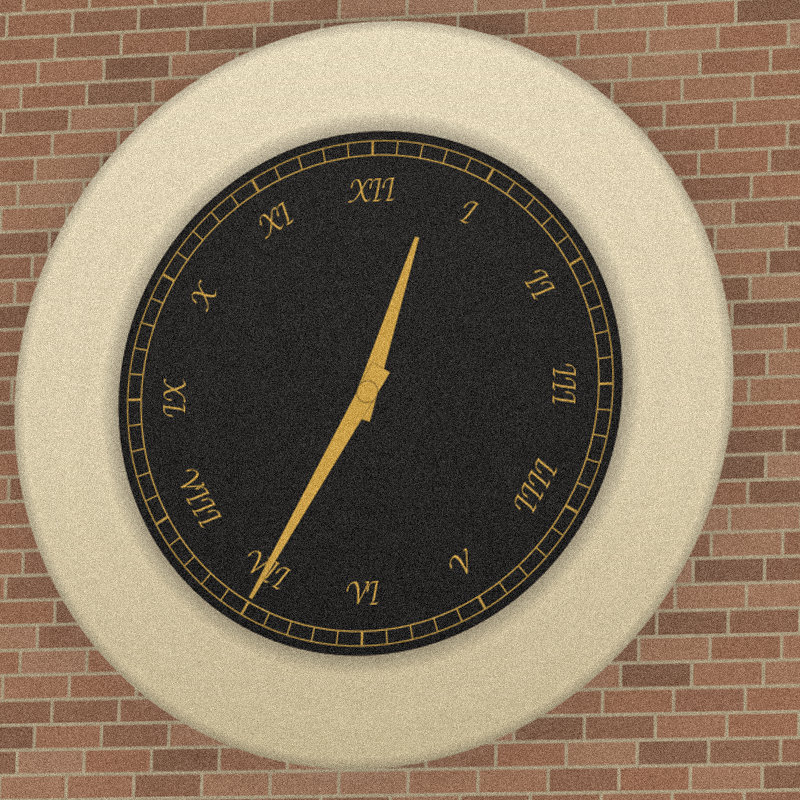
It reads **12:35**
